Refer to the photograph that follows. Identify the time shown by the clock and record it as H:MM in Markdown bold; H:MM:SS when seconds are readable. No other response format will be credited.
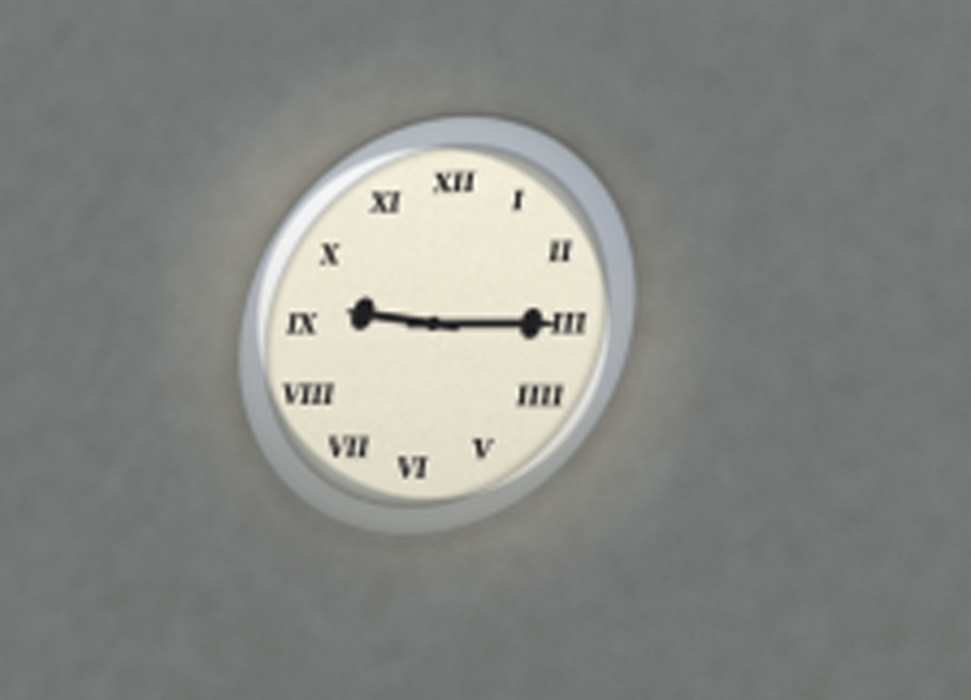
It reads **9:15**
